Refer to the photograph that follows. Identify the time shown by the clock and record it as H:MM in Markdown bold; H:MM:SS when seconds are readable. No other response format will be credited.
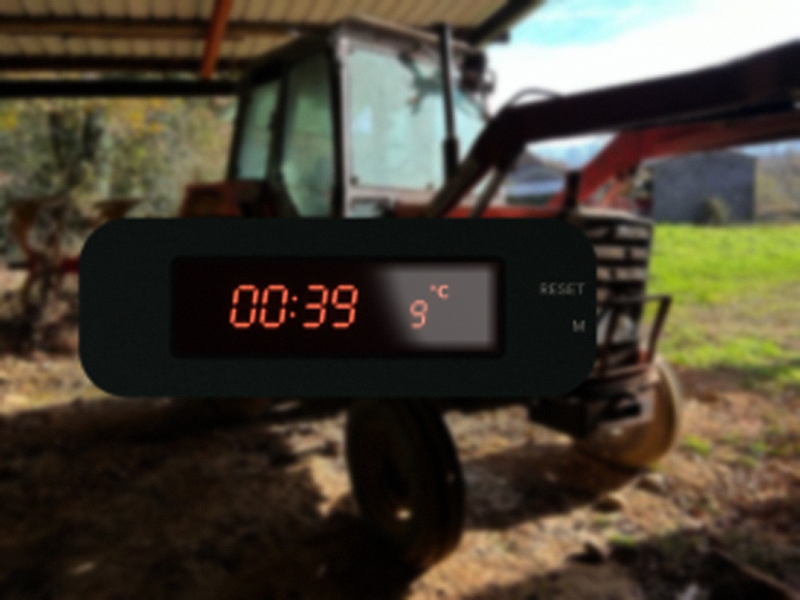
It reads **0:39**
